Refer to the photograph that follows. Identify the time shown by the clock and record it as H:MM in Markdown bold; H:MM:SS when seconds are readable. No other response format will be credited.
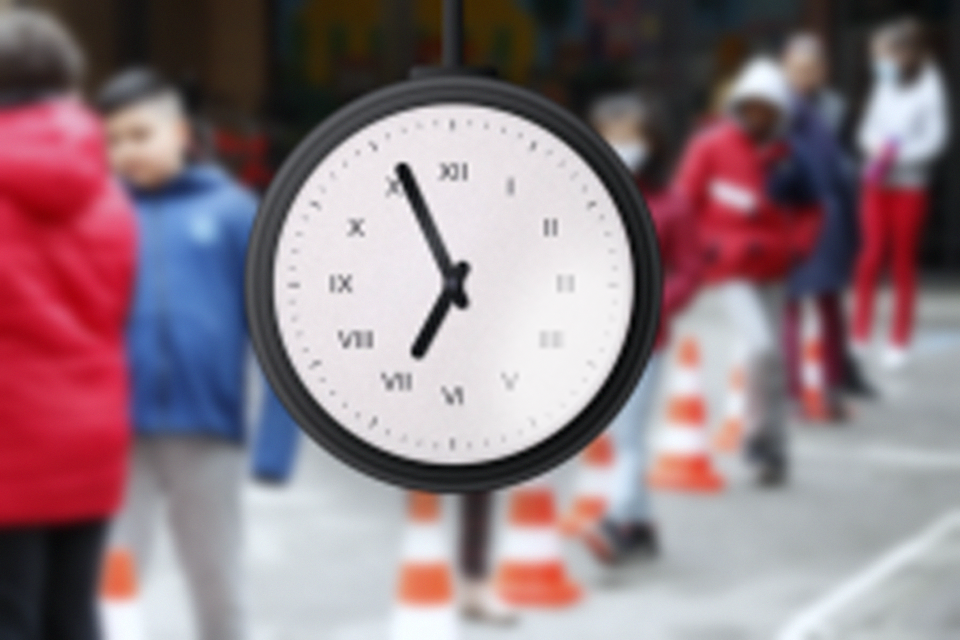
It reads **6:56**
